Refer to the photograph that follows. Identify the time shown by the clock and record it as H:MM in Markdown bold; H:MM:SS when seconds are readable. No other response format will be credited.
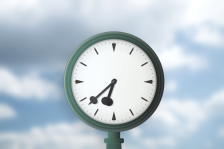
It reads **6:38**
